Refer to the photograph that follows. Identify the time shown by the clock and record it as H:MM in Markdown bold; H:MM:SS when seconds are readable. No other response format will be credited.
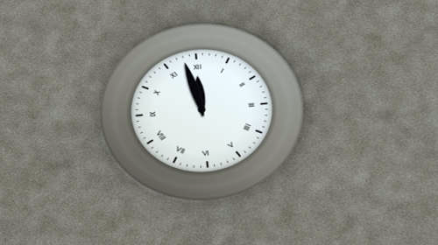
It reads **11:58**
